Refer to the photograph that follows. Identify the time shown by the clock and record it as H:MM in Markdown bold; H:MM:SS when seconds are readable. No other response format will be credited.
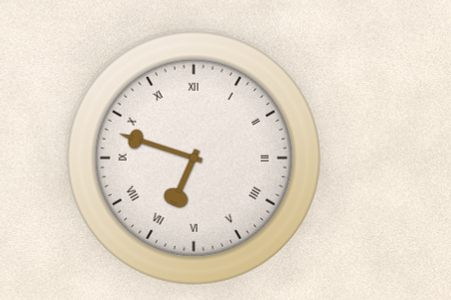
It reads **6:48**
